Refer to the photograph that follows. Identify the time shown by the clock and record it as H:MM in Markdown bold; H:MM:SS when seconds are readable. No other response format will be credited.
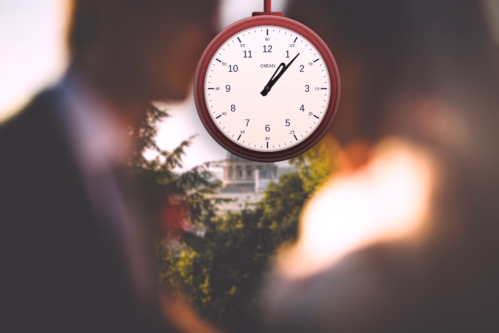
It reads **1:07**
